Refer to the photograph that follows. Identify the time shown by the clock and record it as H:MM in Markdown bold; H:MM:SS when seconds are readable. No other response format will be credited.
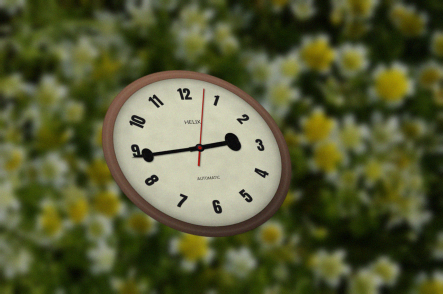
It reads **2:44:03**
